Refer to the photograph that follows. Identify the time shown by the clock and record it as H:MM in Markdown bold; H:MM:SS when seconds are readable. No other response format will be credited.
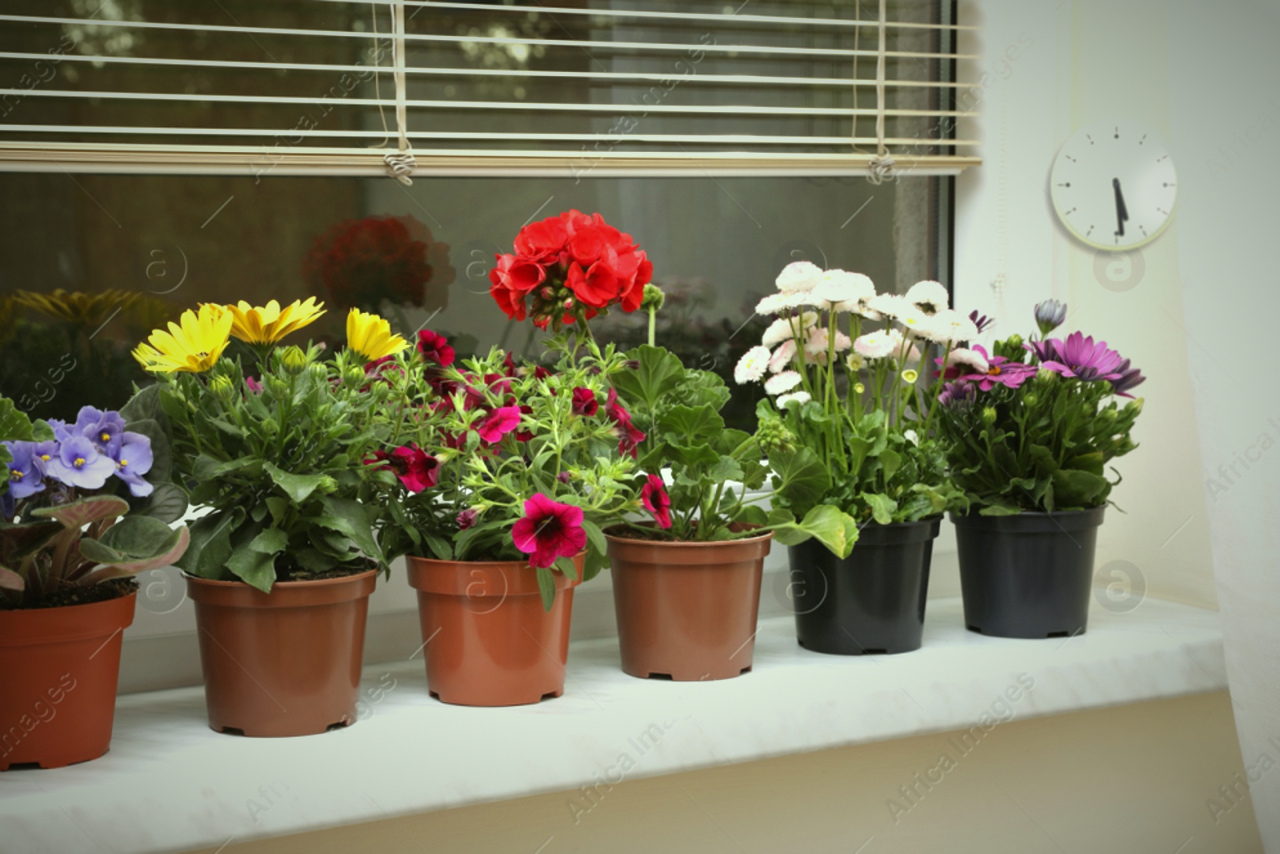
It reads **5:29**
